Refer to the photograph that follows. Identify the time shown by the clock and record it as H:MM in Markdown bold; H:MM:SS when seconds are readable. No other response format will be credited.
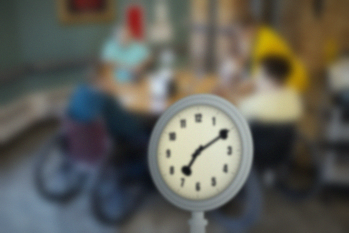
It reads **7:10**
